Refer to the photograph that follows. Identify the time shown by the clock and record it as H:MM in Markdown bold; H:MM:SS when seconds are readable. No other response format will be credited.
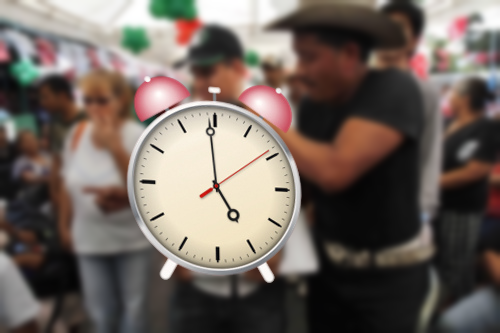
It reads **4:59:09**
